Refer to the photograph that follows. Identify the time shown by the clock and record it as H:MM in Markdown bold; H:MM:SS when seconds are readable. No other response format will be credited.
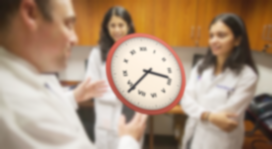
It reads **3:39**
